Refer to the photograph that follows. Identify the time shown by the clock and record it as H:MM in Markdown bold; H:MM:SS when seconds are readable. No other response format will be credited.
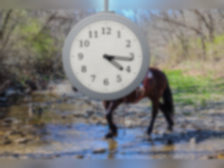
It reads **4:16**
